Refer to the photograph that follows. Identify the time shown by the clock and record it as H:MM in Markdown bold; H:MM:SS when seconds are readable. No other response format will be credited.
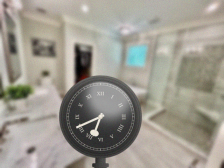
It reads **6:41**
